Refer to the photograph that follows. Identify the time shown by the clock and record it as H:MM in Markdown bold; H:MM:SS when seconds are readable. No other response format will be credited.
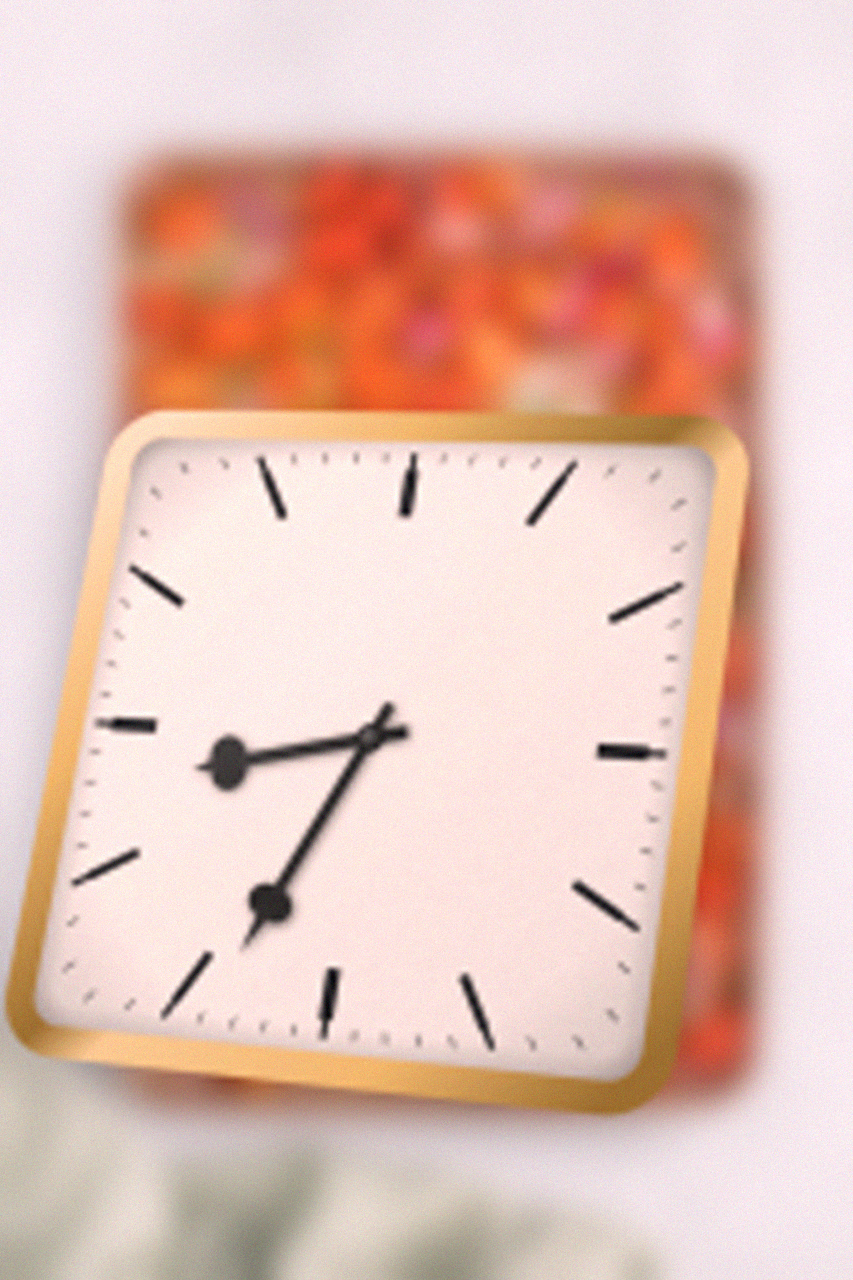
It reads **8:34**
